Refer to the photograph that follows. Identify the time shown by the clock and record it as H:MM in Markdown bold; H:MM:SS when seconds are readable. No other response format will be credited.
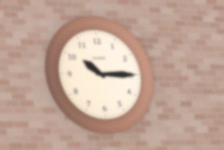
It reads **10:15**
